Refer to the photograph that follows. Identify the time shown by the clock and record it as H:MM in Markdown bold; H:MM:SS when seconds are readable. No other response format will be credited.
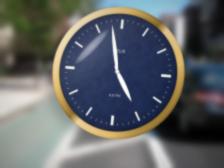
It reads **4:58**
